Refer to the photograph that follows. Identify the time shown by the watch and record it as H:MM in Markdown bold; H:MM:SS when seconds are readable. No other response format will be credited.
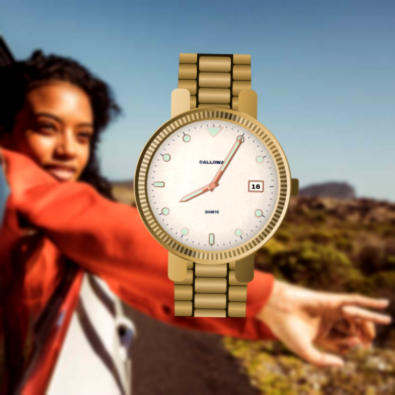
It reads **8:05**
